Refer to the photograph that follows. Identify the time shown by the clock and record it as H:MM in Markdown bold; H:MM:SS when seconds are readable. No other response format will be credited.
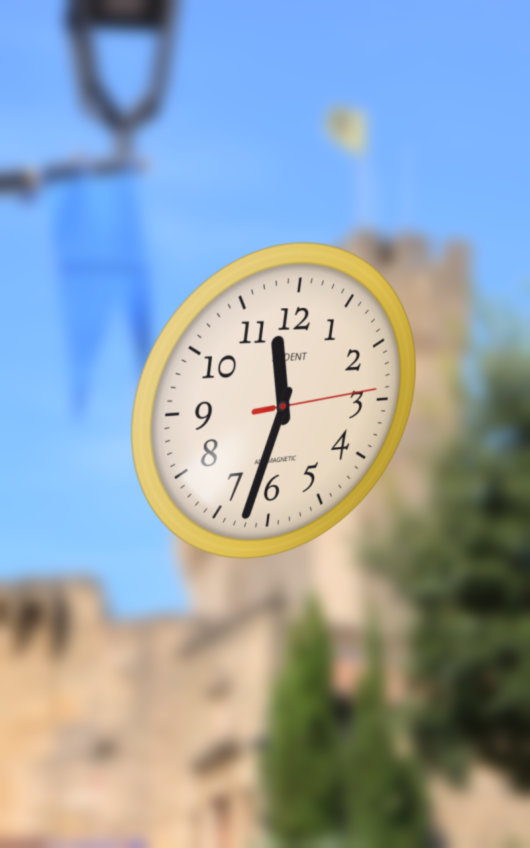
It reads **11:32:14**
